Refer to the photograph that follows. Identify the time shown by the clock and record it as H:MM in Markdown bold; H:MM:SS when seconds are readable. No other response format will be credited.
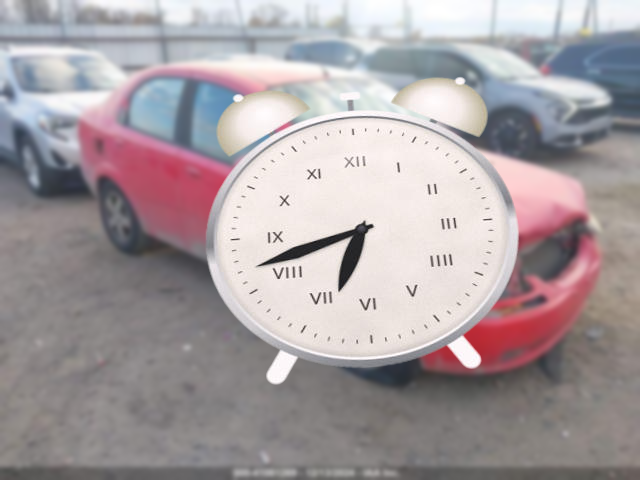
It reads **6:42**
